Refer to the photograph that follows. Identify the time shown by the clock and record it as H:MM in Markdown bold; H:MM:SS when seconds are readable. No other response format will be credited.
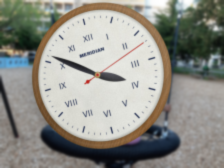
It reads **3:51:12**
